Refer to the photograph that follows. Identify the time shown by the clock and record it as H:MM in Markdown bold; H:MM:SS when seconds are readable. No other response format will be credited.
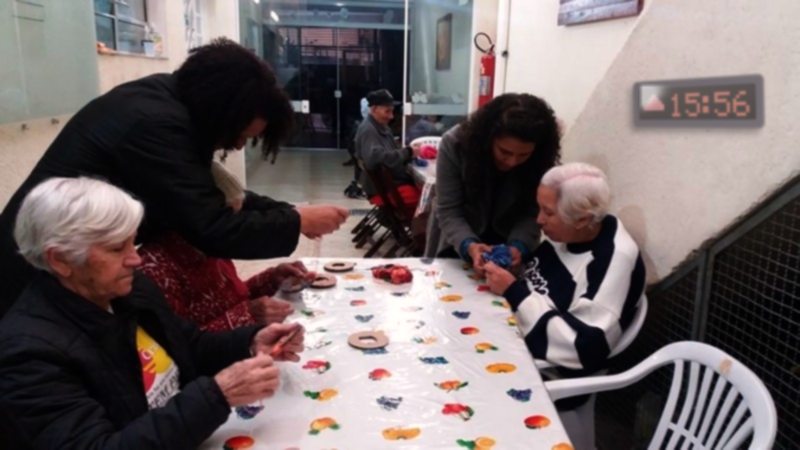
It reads **15:56**
